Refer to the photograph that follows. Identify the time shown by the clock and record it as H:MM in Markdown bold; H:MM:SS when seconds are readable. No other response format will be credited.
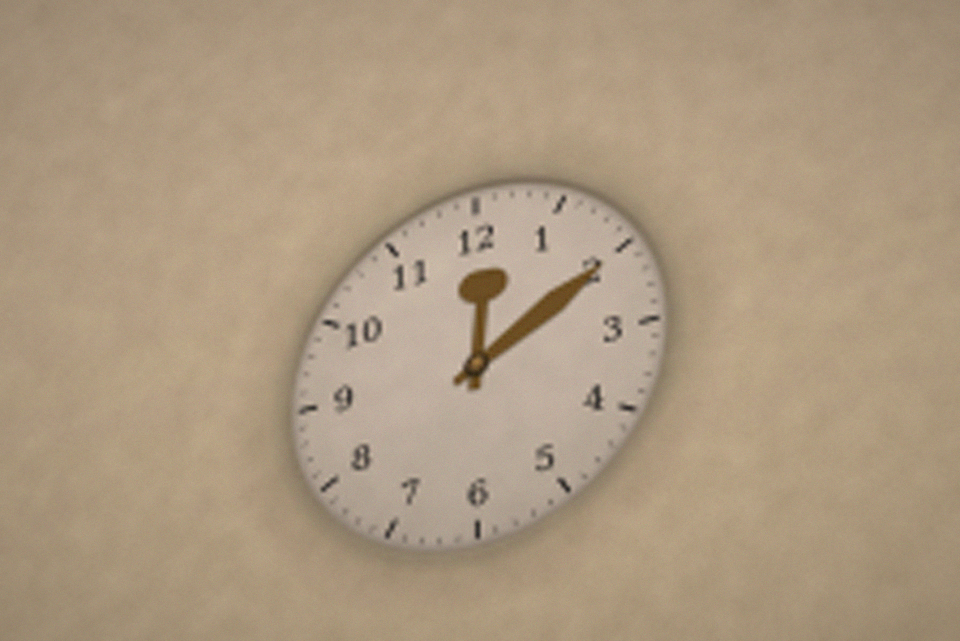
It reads **12:10**
